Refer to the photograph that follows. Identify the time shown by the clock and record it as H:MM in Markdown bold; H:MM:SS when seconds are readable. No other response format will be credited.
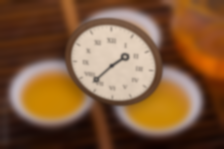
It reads **1:37**
